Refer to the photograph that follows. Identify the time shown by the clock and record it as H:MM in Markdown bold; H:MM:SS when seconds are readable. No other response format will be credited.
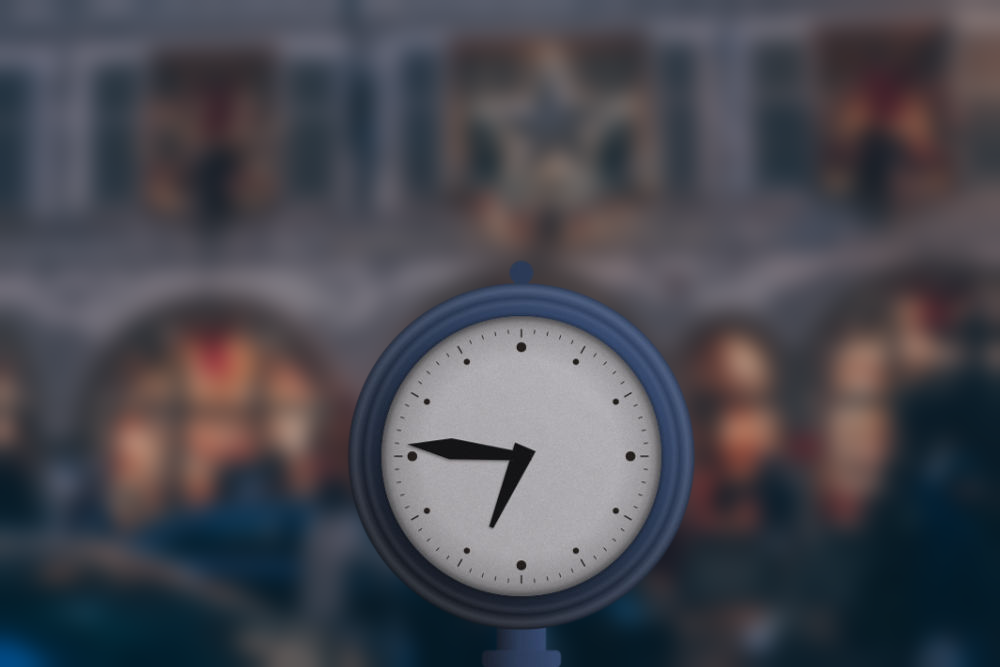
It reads **6:46**
